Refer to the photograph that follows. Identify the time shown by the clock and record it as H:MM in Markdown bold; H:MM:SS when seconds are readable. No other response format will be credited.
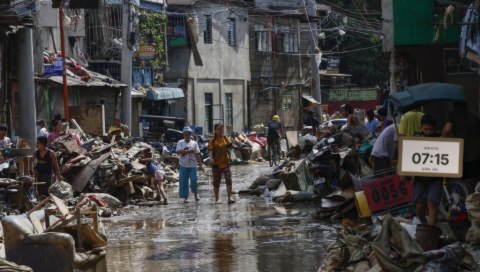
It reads **7:15**
